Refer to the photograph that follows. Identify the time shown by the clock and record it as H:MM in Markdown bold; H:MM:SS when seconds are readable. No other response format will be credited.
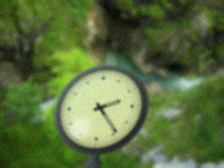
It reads **2:24**
